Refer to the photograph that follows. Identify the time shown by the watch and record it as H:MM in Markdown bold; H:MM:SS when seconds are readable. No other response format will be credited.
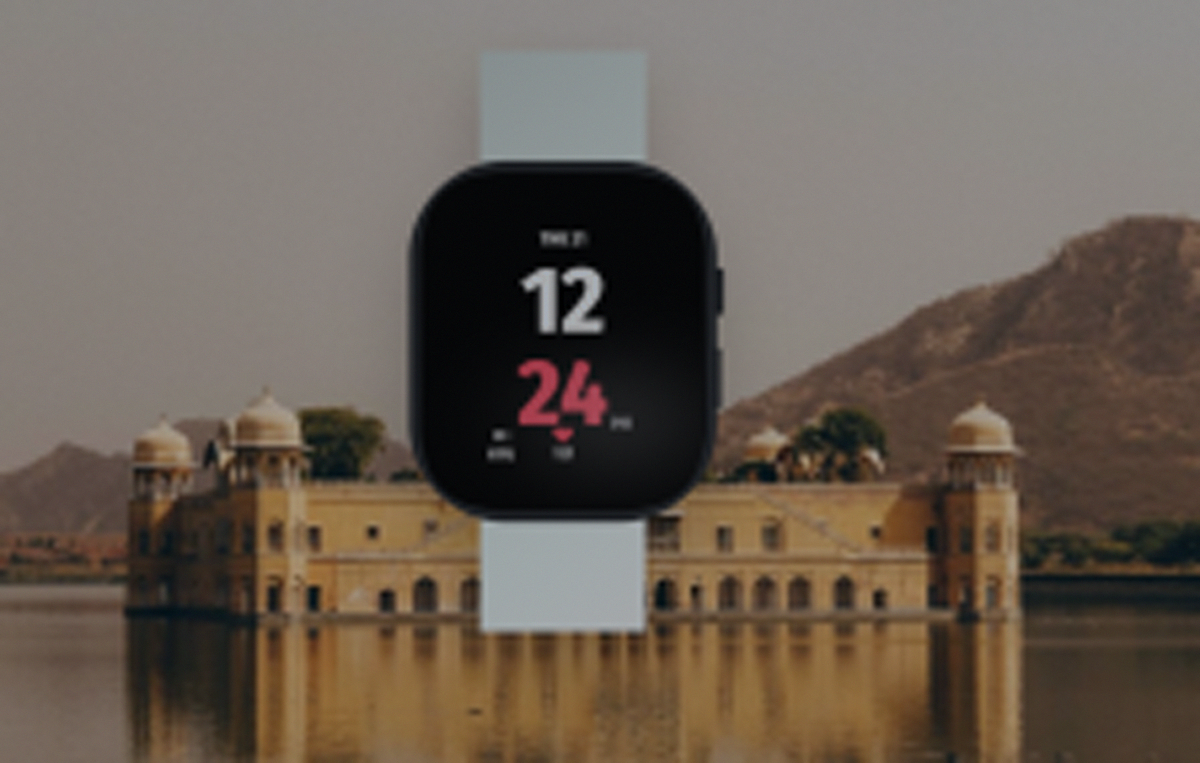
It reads **12:24**
